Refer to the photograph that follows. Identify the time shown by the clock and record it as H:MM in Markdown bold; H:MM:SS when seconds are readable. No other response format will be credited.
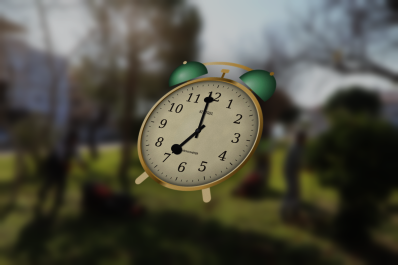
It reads **6:59**
